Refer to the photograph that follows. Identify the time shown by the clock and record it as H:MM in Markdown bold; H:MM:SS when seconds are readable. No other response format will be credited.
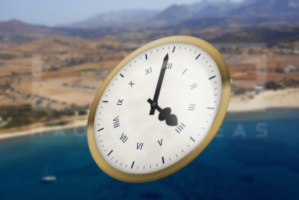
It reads **3:59**
